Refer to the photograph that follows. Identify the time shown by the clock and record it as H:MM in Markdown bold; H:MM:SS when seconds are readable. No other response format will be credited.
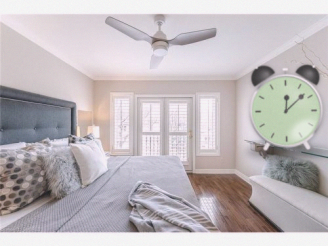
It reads **12:08**
